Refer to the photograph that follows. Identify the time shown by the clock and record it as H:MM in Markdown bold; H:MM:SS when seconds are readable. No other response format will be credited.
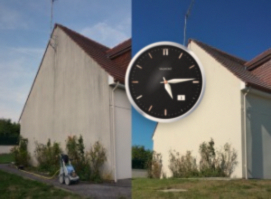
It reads **5:14**
